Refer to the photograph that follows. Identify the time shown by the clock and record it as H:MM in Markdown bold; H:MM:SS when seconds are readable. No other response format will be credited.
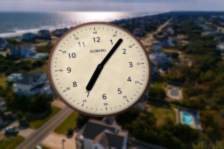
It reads **7:07**
